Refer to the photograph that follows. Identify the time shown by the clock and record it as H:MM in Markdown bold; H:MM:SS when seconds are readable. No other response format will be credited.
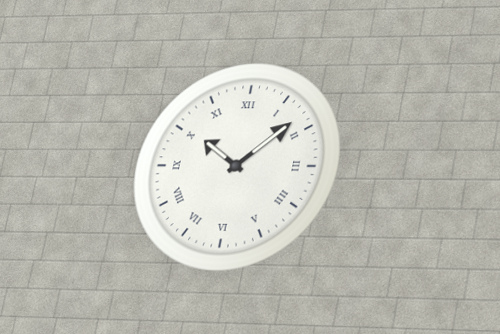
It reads **10:08**
